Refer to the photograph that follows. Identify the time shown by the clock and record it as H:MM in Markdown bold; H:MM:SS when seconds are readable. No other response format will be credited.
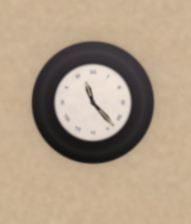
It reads **11:23**
